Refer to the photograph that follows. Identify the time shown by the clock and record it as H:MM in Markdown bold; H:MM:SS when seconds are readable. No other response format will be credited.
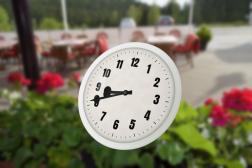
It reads **8:41**
